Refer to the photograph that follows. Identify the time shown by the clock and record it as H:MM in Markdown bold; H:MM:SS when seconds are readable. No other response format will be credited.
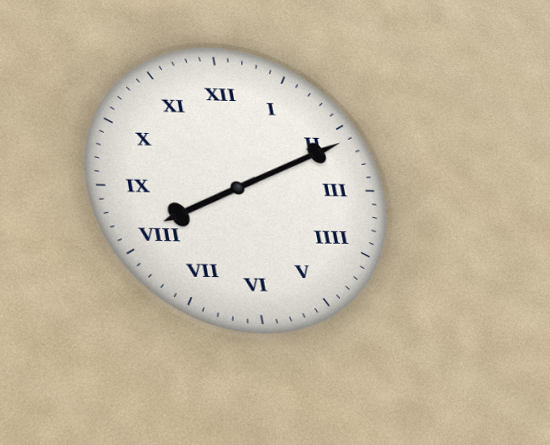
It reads **8:11**
